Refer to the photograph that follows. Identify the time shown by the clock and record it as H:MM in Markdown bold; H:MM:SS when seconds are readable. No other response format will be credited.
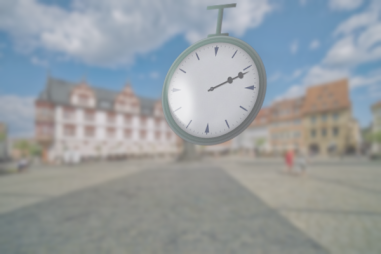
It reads **2:11**
